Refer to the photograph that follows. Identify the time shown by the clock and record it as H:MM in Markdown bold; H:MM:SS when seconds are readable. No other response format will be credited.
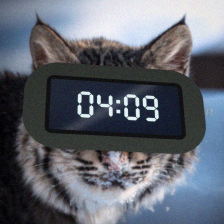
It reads **4:09**
